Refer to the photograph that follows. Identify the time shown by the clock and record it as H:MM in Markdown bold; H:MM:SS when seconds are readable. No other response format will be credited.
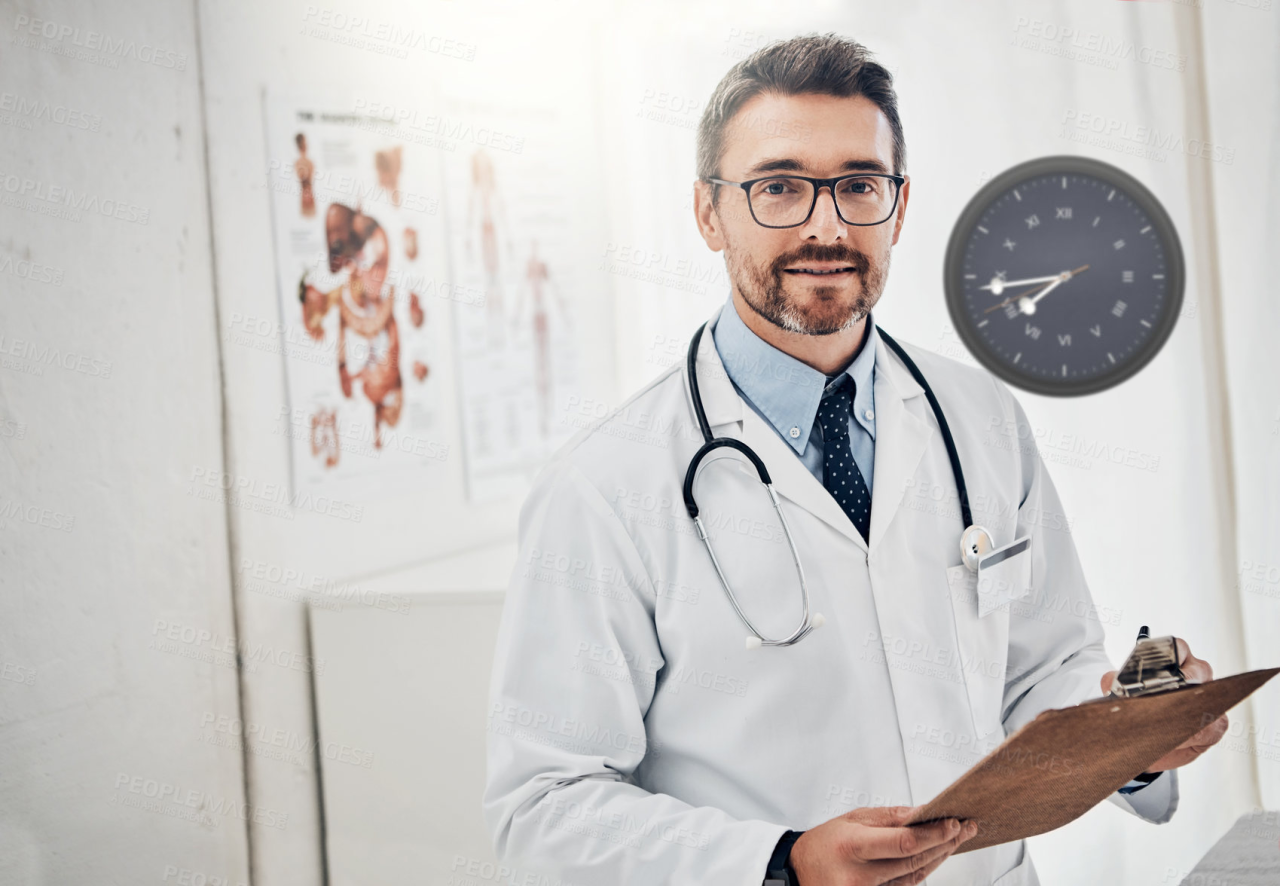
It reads **7:43:41**
